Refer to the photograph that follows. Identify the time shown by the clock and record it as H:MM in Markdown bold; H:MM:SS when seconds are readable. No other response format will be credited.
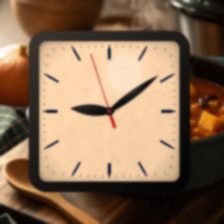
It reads **9:08:57**
